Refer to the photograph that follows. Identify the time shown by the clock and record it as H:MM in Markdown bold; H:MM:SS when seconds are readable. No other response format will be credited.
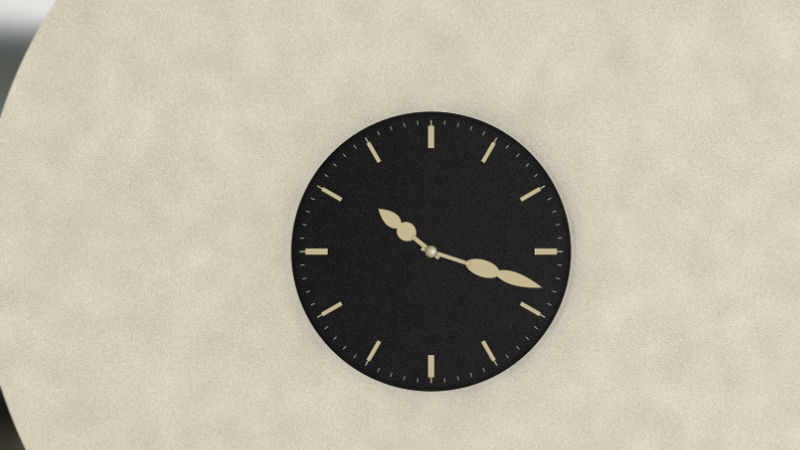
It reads **10:18**
